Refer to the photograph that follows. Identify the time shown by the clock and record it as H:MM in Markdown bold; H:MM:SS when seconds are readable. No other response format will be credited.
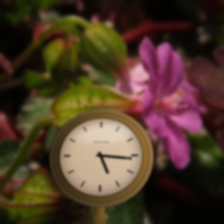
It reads **5:16**
